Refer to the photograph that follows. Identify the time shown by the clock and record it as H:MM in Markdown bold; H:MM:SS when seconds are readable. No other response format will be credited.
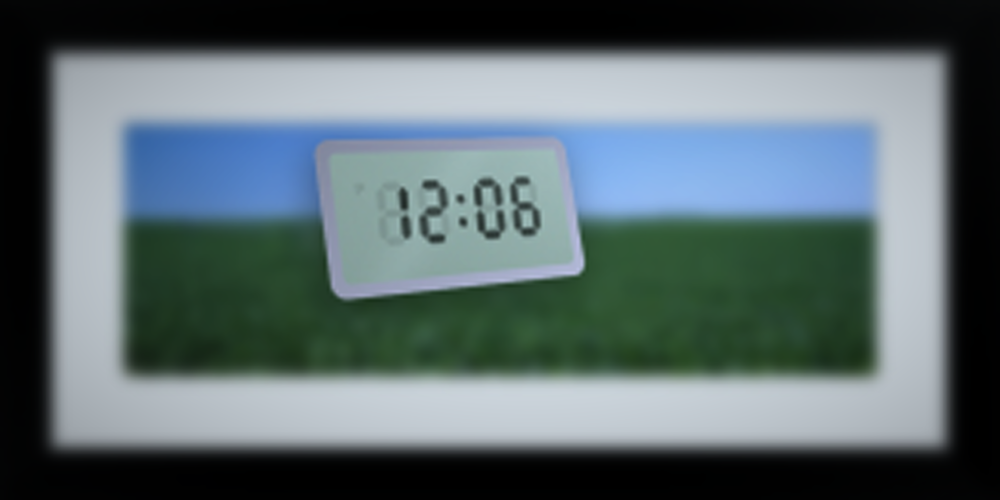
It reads **12:06**
